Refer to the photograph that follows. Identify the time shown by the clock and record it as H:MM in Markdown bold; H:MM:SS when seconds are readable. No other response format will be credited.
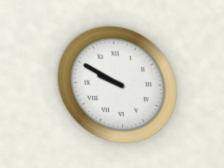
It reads **9:50**
